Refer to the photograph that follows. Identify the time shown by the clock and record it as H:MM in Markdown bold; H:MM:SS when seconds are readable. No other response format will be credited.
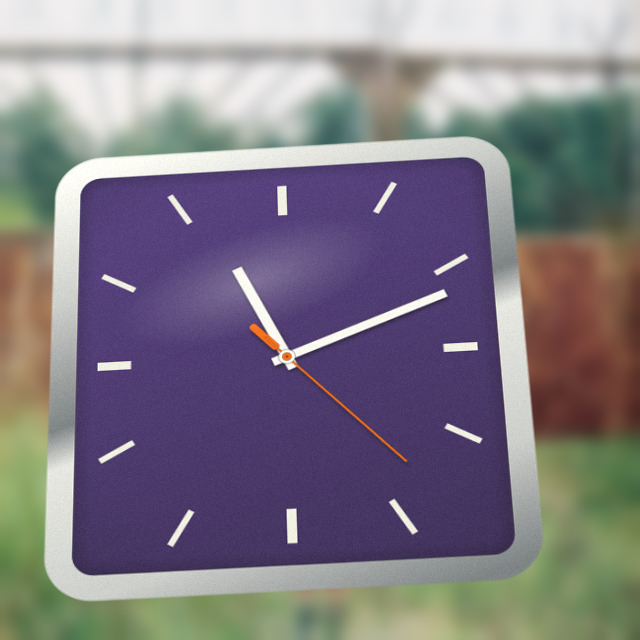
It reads **11:11:23**
